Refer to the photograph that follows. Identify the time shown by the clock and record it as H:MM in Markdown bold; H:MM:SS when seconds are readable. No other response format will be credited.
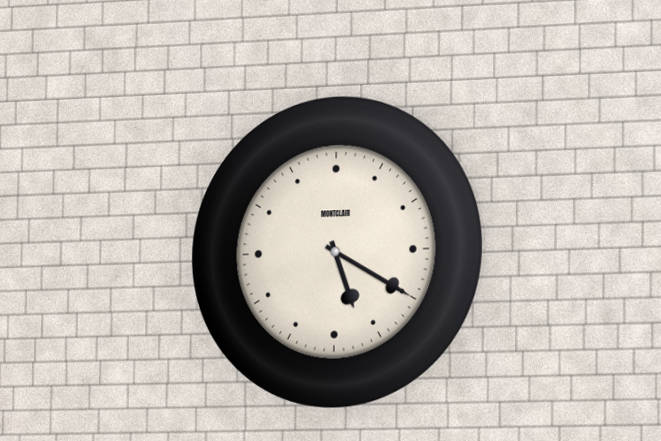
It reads **5:20**
